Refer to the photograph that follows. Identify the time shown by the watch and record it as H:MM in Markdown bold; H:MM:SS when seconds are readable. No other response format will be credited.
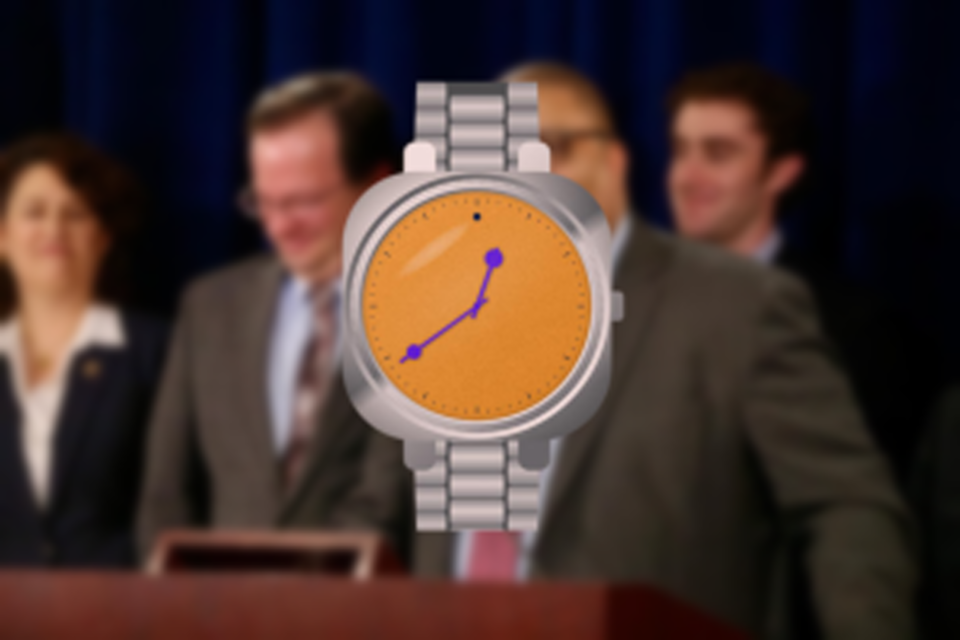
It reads **12:39**
